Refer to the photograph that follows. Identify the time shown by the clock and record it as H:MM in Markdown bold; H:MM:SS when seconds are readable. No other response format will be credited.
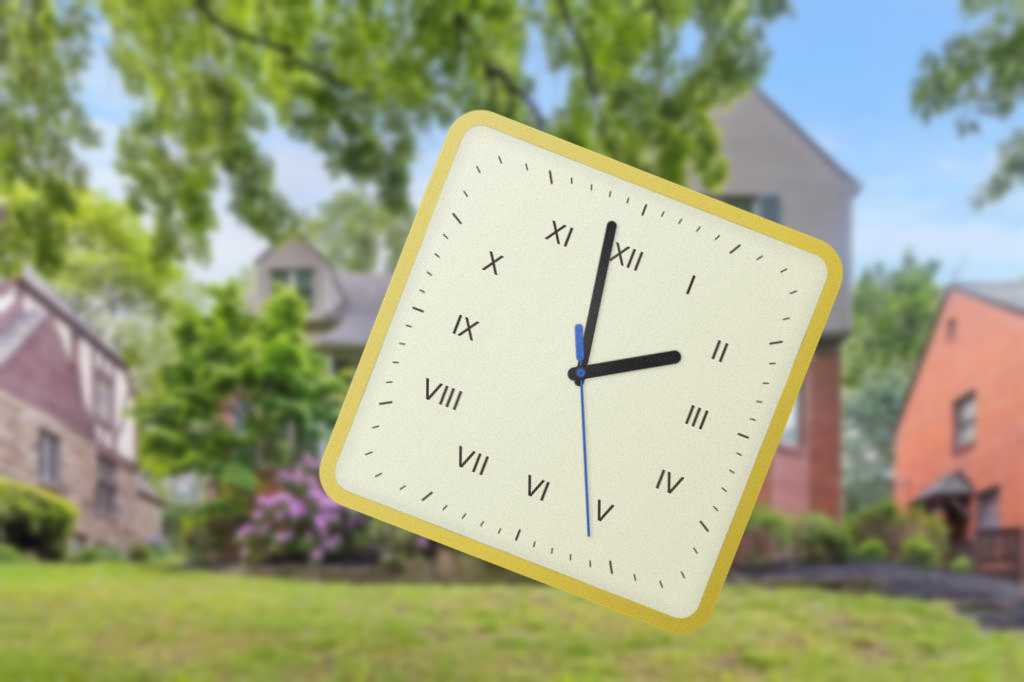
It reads **1:58:26**
